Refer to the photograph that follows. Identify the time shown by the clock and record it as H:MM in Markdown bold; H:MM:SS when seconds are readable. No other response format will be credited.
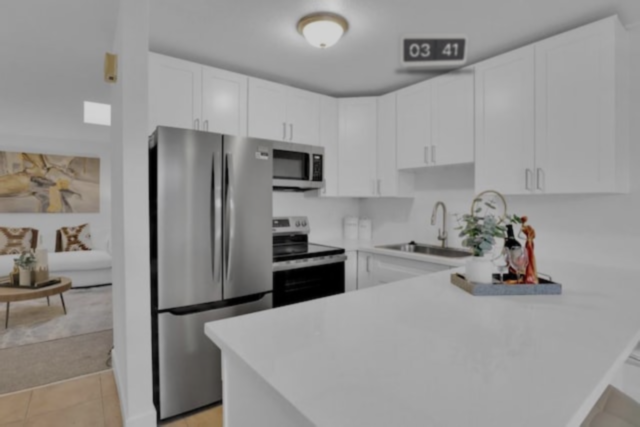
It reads **3:41**
